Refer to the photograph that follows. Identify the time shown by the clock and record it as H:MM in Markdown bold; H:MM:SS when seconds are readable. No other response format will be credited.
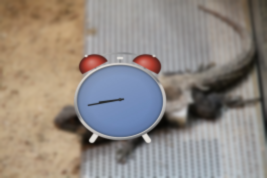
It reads **8:43**
